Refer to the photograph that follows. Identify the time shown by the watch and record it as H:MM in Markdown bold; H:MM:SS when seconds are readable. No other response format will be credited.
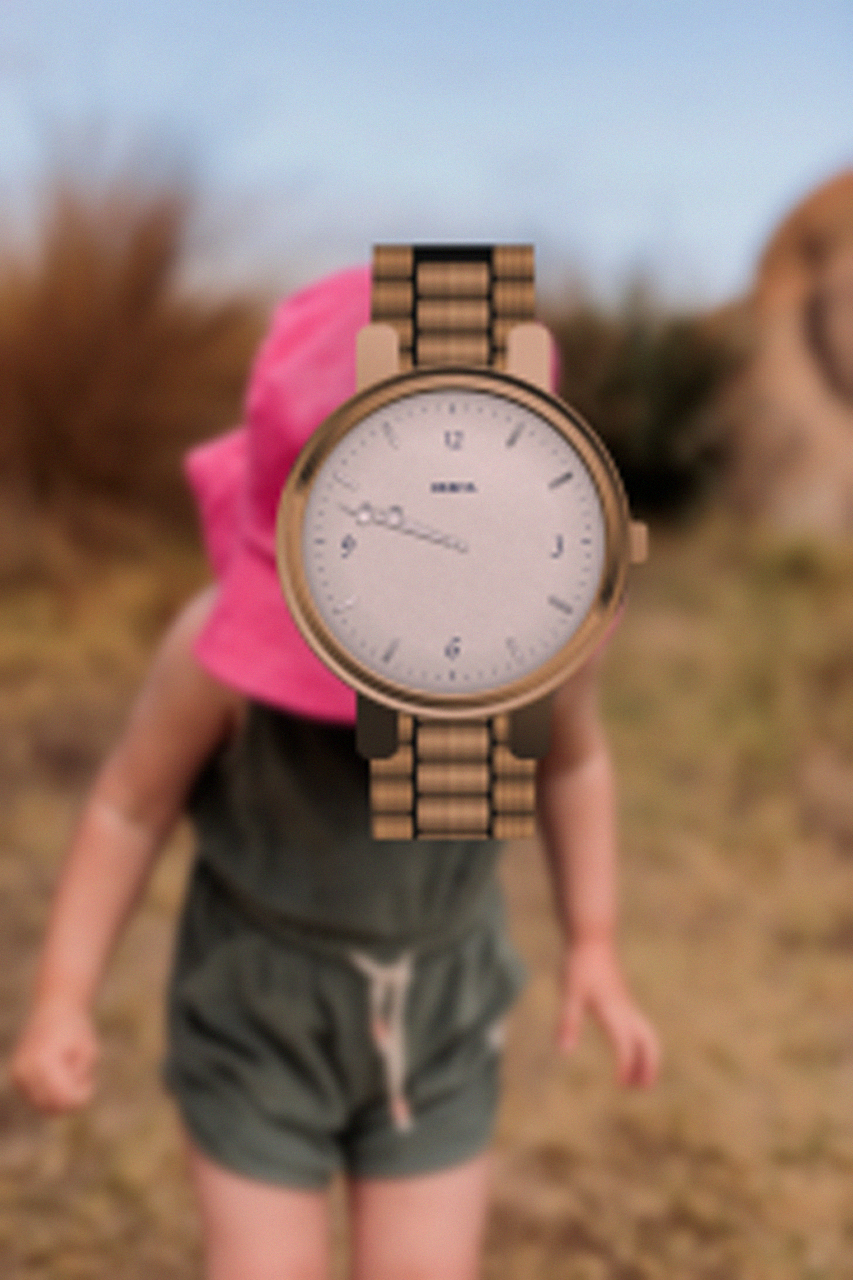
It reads **9:48**
